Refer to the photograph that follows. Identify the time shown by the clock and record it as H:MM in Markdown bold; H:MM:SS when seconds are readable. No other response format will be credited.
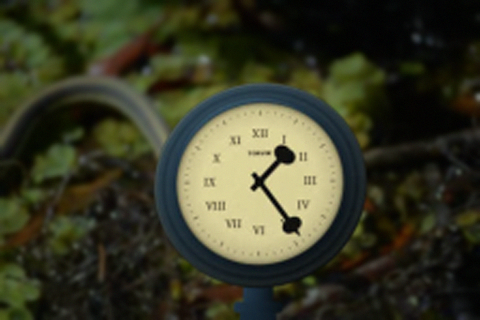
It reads **1:24**
